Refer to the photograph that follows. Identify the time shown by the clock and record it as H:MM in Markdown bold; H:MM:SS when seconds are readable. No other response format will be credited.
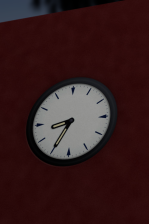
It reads **8:35**
